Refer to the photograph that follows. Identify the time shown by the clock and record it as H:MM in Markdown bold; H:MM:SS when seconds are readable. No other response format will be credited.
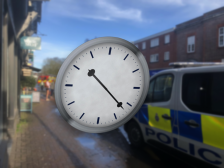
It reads **10:22**
